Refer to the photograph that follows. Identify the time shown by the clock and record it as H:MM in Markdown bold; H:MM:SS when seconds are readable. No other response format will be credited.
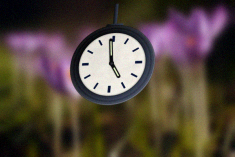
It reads **4:59**
